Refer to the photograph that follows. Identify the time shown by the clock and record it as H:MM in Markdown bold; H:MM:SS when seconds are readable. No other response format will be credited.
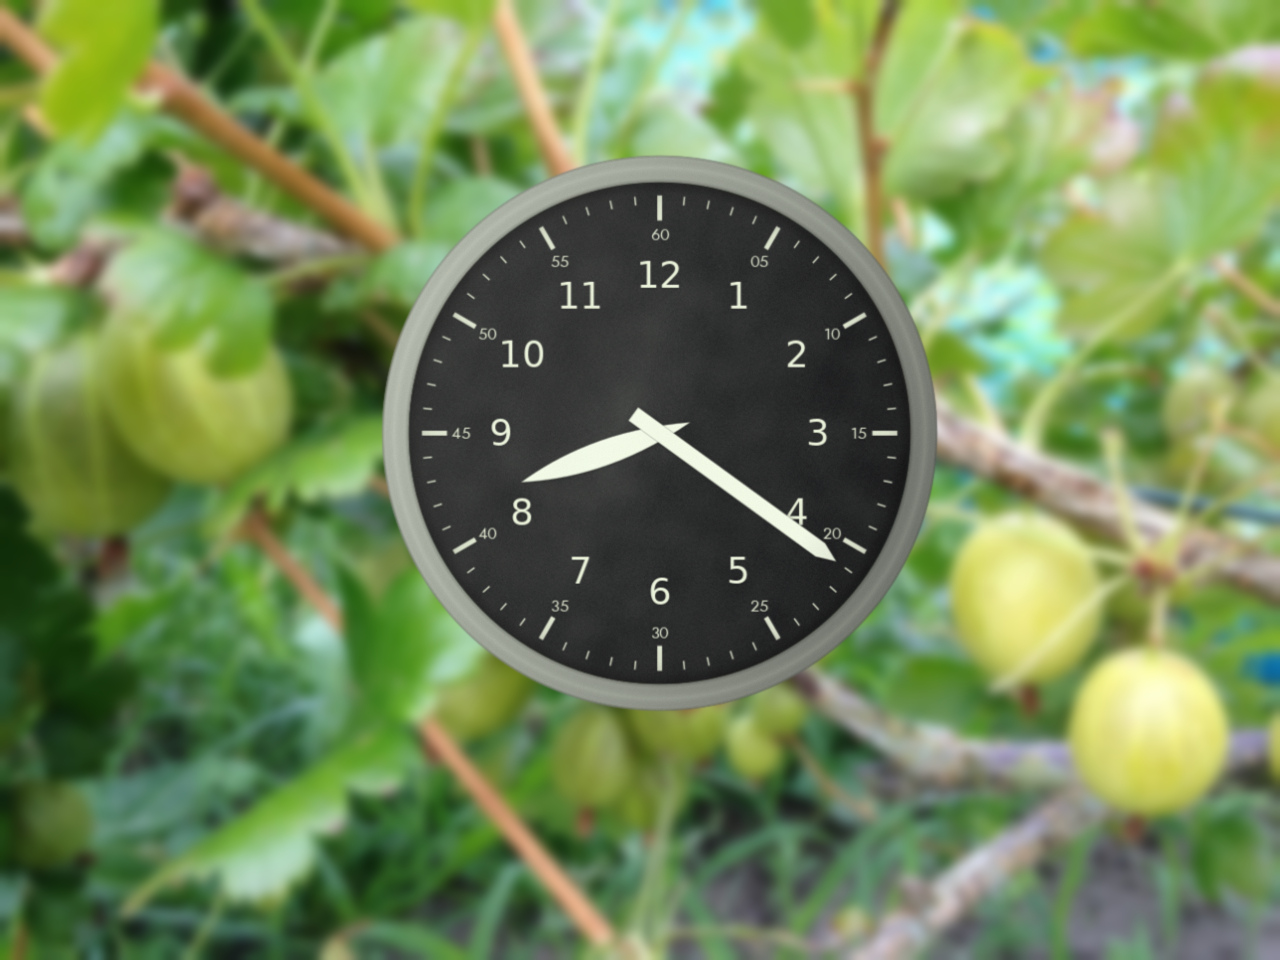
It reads **8:21**
